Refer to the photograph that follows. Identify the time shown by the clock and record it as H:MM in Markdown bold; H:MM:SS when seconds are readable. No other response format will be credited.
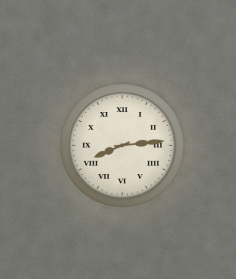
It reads **8:14**
